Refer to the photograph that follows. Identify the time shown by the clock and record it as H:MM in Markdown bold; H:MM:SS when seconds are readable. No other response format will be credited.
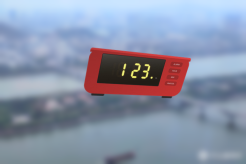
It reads **1:23**
